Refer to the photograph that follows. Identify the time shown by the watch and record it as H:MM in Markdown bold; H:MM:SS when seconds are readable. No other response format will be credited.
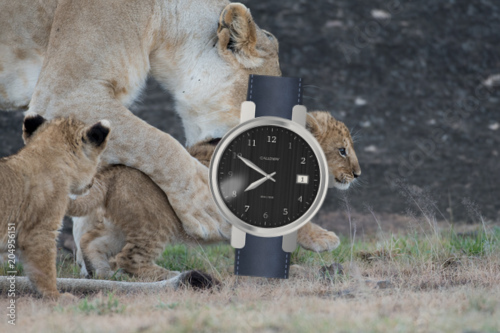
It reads **7:50**
